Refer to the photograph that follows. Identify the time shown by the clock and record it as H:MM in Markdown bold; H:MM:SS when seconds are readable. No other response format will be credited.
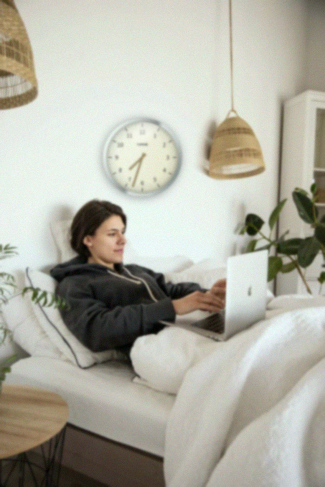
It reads **7:33**
